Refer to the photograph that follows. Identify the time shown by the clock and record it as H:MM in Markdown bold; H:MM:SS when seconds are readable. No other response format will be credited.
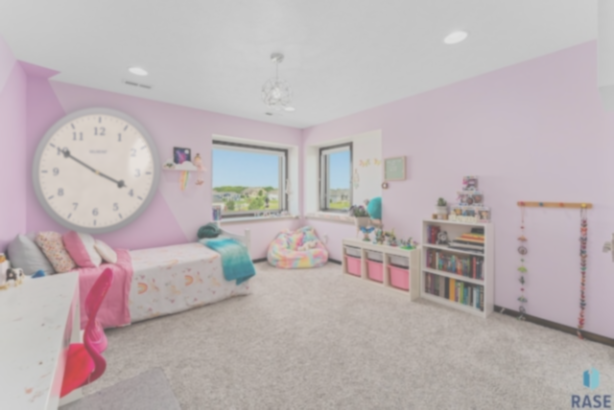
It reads **3:50**
